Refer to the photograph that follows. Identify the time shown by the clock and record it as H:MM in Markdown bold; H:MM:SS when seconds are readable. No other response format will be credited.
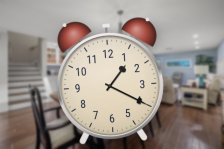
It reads **1:20**
